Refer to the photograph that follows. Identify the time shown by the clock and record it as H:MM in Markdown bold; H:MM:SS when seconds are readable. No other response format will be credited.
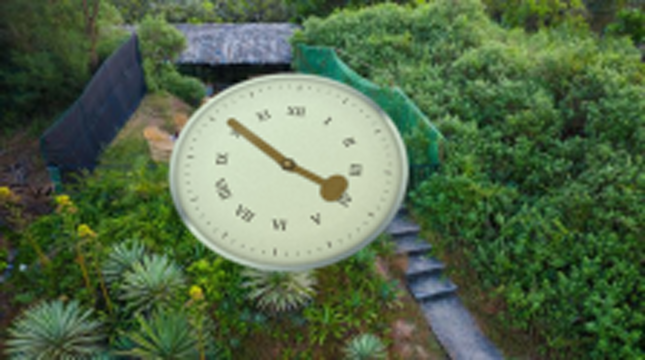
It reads **3:51**
